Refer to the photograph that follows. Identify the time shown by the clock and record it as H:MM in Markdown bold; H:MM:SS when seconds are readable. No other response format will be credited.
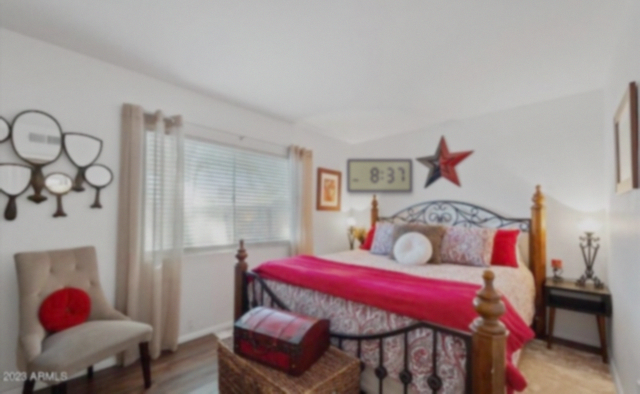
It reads **8:37**
